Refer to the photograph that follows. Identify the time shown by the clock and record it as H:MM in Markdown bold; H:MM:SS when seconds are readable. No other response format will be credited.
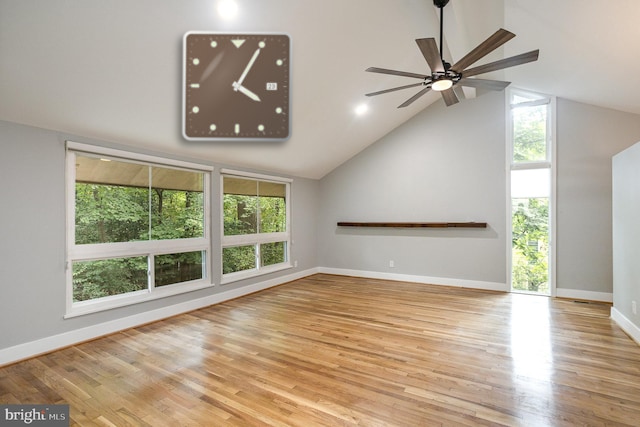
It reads **4:05**
